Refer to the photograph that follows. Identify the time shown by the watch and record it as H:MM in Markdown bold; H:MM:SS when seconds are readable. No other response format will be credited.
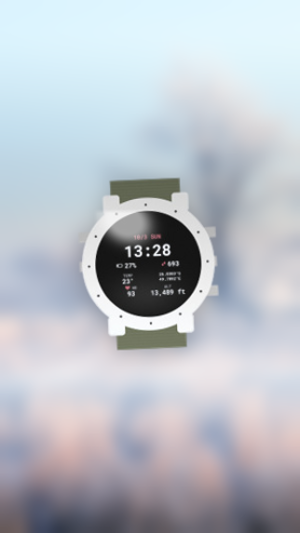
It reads **13:28**
